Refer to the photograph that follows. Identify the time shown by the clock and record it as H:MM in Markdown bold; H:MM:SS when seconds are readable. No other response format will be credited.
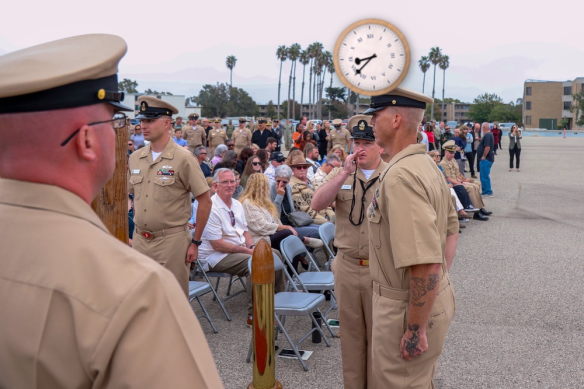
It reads **8:38**
